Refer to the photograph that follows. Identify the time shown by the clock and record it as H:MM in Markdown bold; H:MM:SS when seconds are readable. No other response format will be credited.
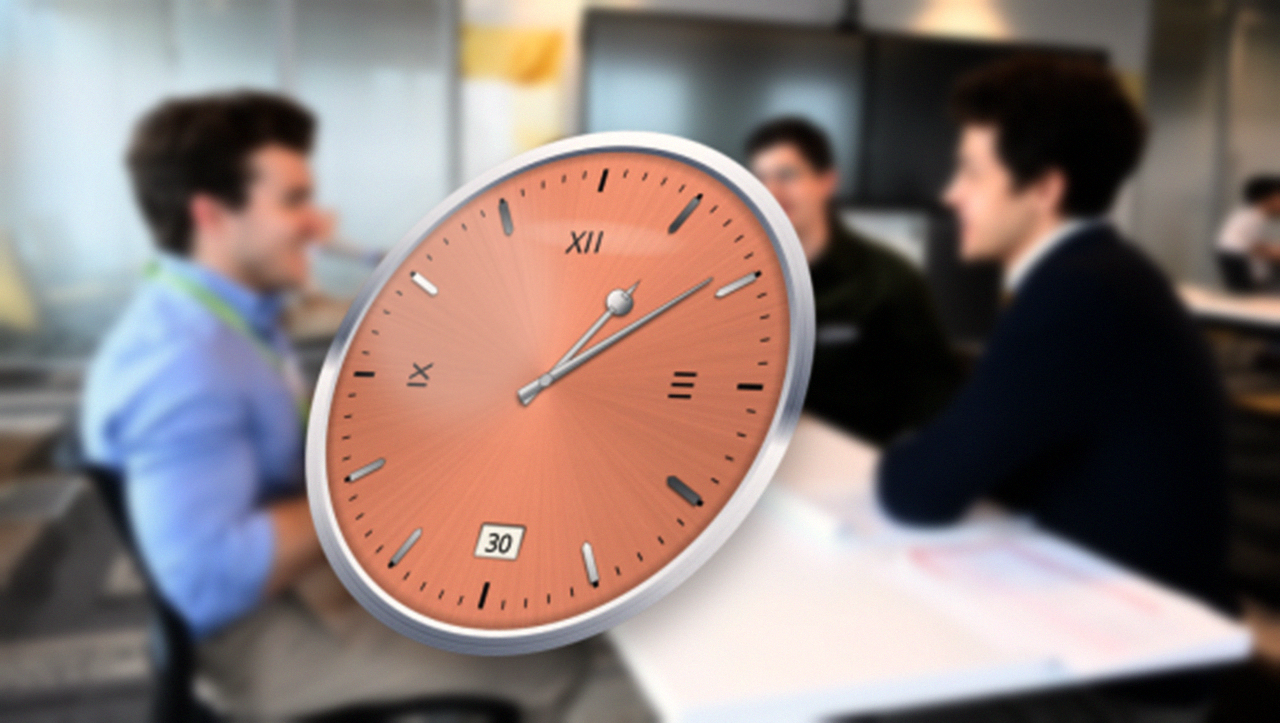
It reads **1:09**
